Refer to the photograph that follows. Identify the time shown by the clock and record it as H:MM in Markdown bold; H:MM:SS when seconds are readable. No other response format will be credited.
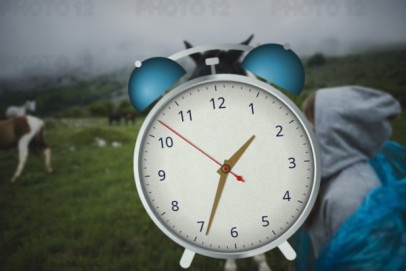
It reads **1:33:52**
